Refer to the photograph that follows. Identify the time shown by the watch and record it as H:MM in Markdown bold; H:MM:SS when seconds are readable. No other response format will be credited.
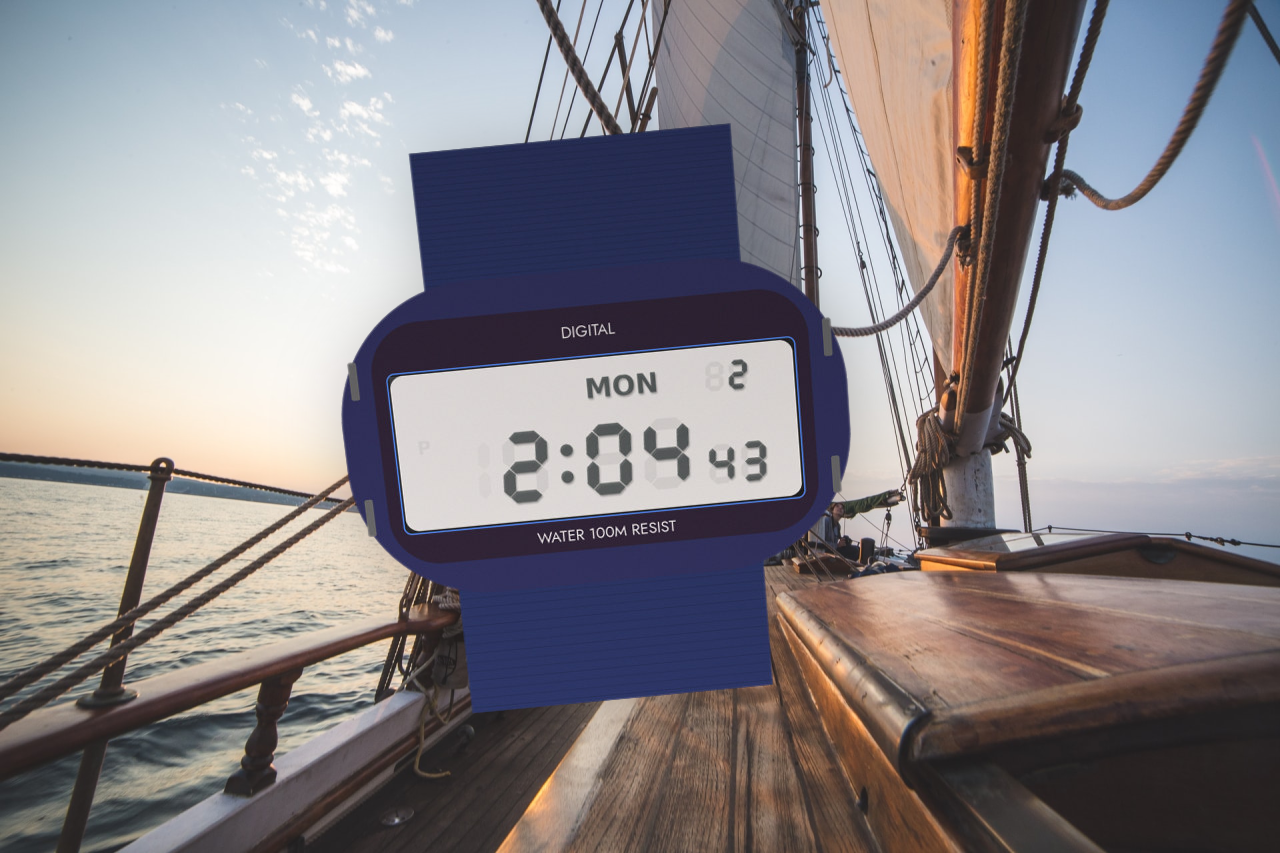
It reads **2:04:43**
